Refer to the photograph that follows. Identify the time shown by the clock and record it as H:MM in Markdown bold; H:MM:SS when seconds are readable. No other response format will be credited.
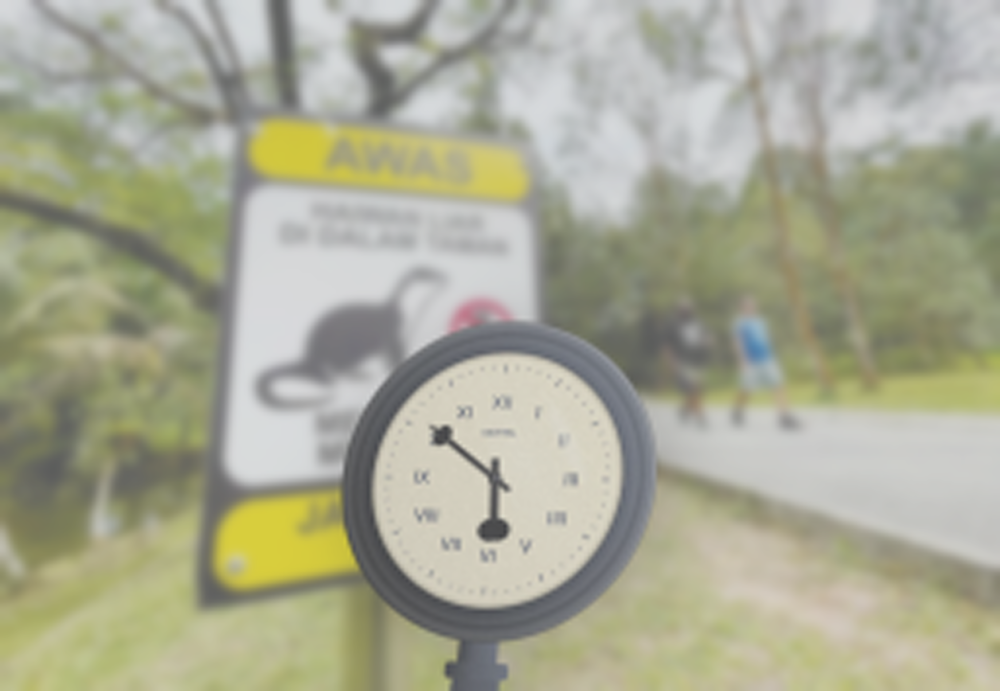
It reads **5:51**
